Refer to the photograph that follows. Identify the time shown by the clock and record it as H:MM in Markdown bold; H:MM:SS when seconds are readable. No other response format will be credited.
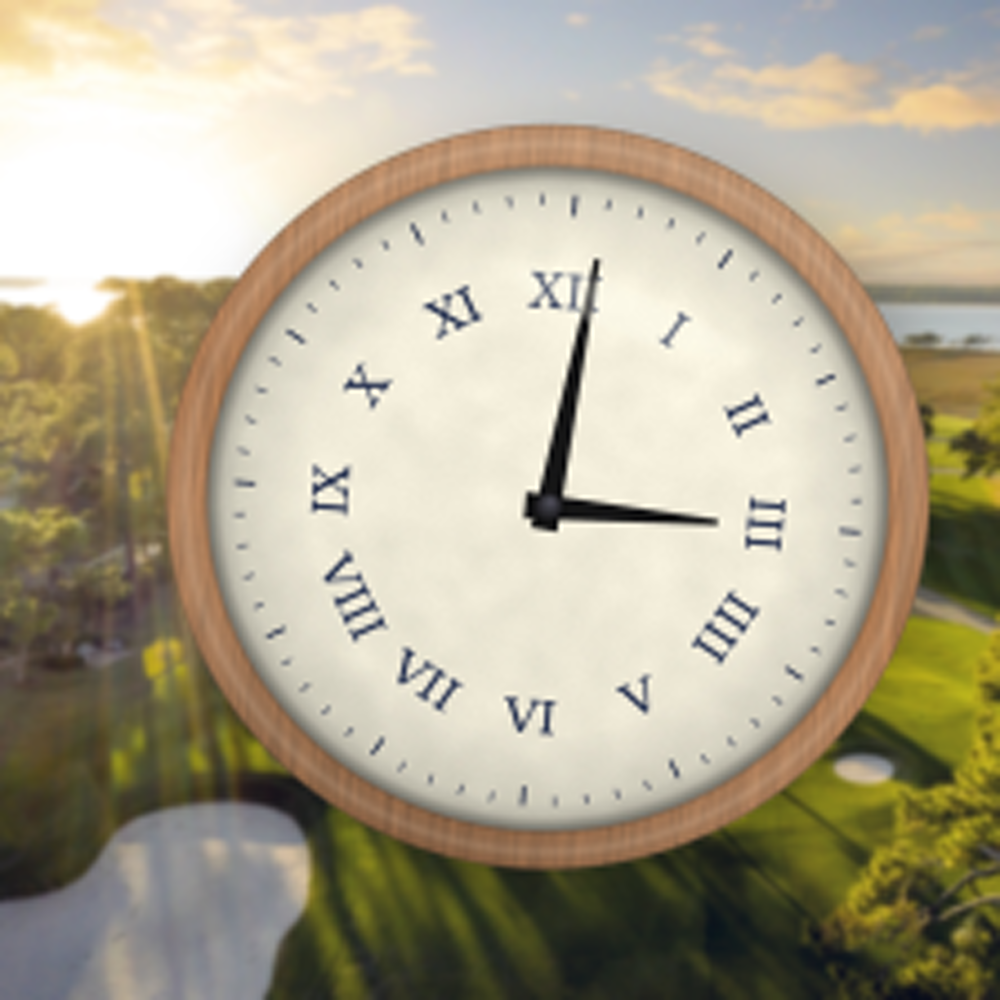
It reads **3:01**
